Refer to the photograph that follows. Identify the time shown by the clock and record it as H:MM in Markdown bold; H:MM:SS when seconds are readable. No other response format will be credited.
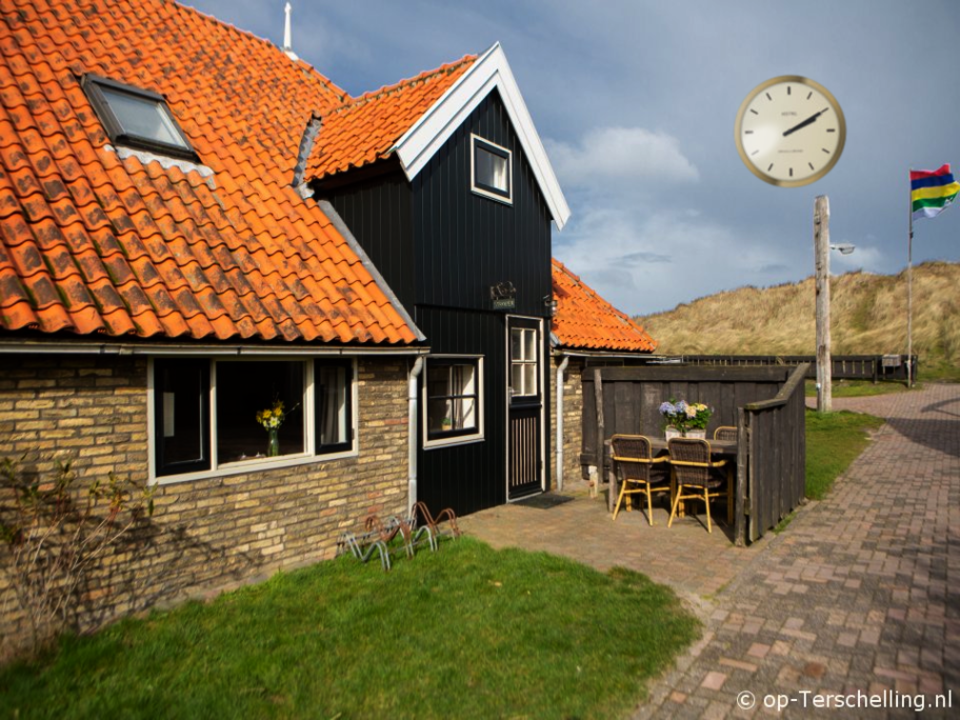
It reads **2:10**
